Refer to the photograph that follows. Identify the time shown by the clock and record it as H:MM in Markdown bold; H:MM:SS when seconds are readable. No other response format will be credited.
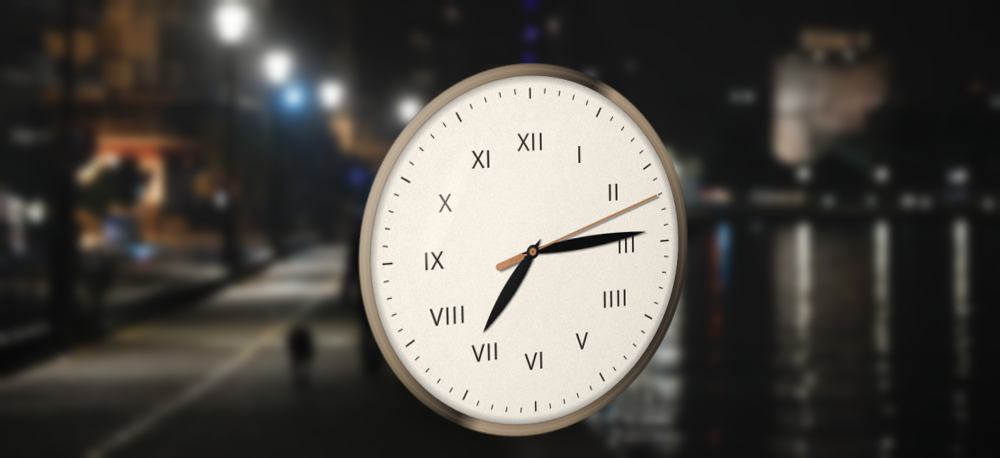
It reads **7:14:12**
